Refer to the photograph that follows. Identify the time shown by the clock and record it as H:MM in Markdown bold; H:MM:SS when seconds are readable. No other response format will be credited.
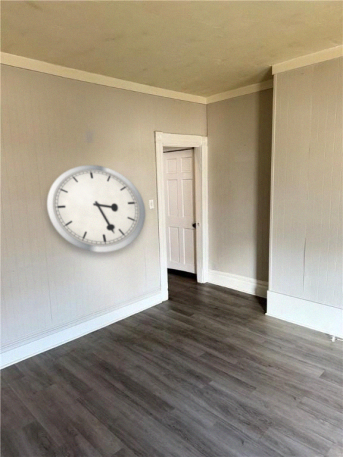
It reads **3:27**
